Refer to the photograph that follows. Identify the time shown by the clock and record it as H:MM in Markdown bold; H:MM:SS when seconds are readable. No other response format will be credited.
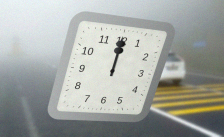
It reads **12:00**
